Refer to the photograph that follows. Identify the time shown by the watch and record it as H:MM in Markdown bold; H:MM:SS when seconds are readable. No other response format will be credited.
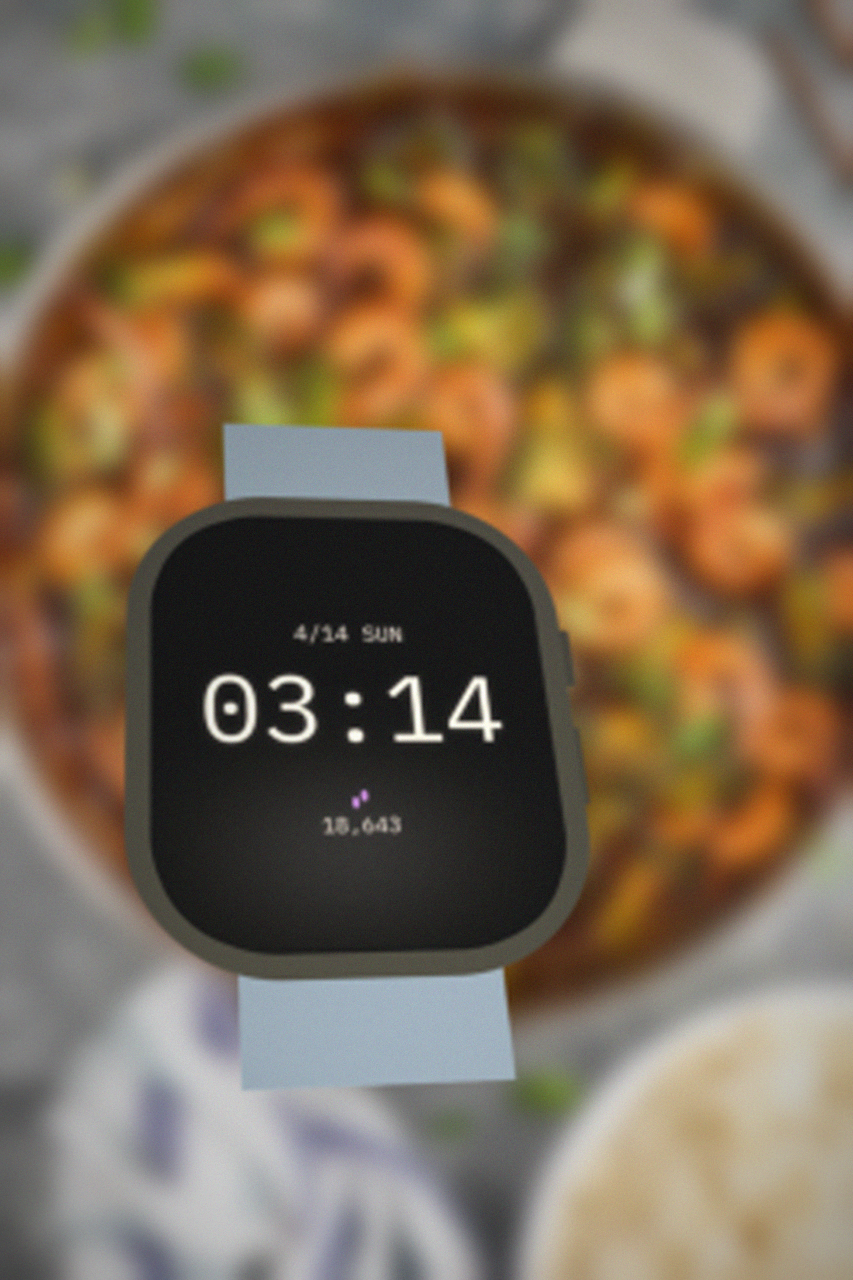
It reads **3:14**
